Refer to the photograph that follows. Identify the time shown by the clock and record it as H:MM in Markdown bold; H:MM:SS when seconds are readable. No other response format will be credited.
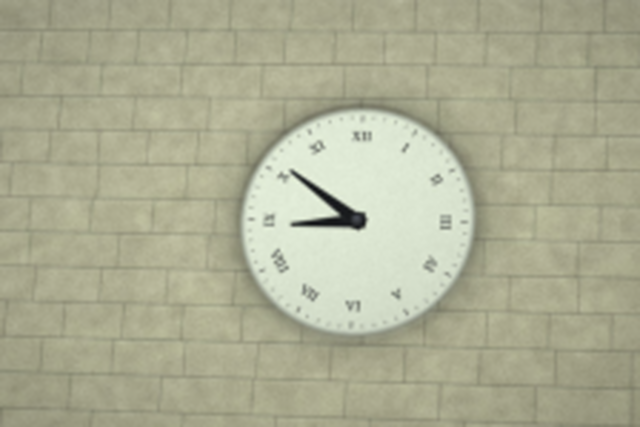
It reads **8:51**
